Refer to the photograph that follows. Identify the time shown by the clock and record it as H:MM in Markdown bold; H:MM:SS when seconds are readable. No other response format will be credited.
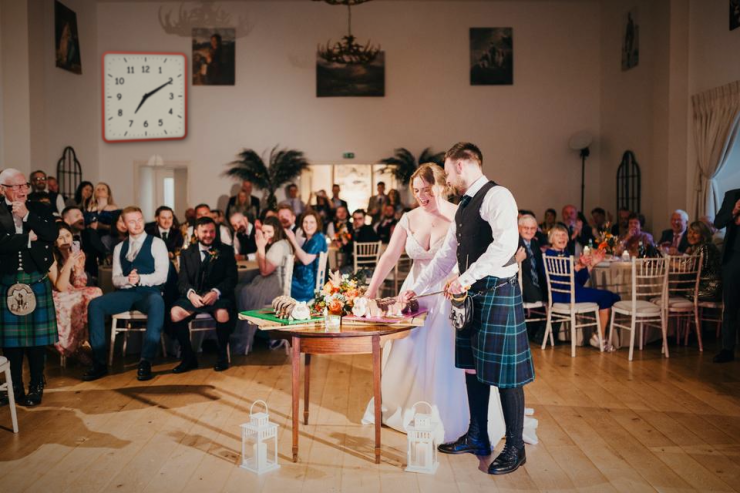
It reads **7:10**
